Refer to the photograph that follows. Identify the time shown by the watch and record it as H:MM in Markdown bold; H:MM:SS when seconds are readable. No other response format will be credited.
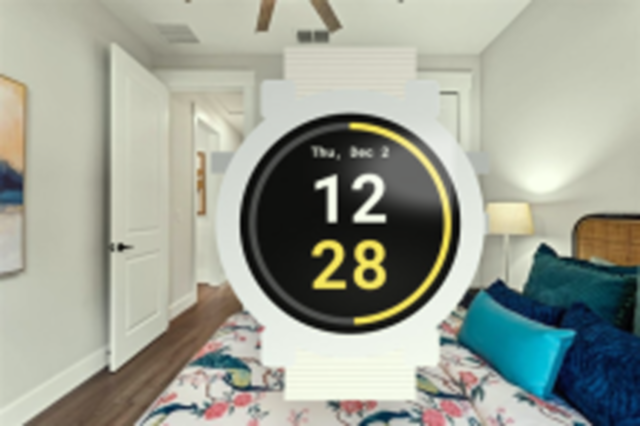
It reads **12:28**
